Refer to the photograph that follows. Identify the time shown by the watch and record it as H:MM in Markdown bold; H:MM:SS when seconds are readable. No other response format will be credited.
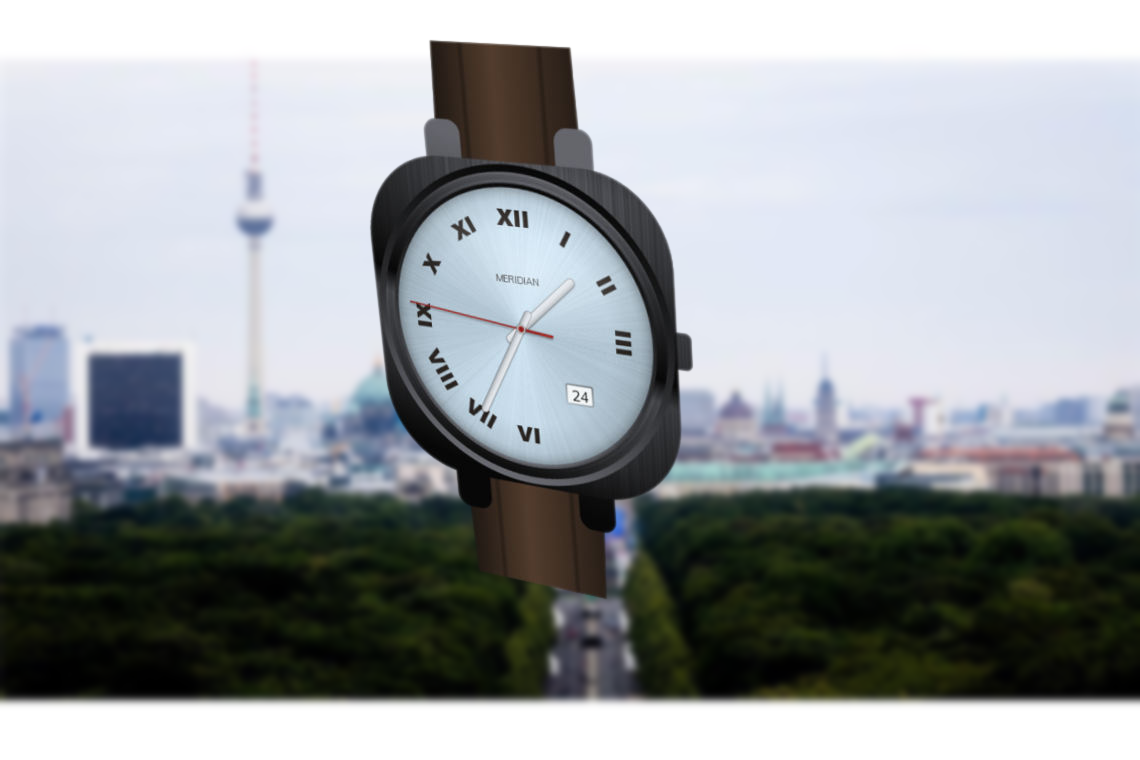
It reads **1:34:46**
